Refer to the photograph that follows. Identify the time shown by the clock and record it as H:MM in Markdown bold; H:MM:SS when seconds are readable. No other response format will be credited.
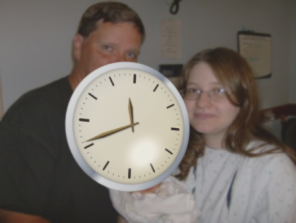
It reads **11:41**
